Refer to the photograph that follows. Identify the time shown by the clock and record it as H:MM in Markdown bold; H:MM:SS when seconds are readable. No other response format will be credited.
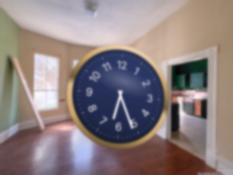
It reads **6:26**
